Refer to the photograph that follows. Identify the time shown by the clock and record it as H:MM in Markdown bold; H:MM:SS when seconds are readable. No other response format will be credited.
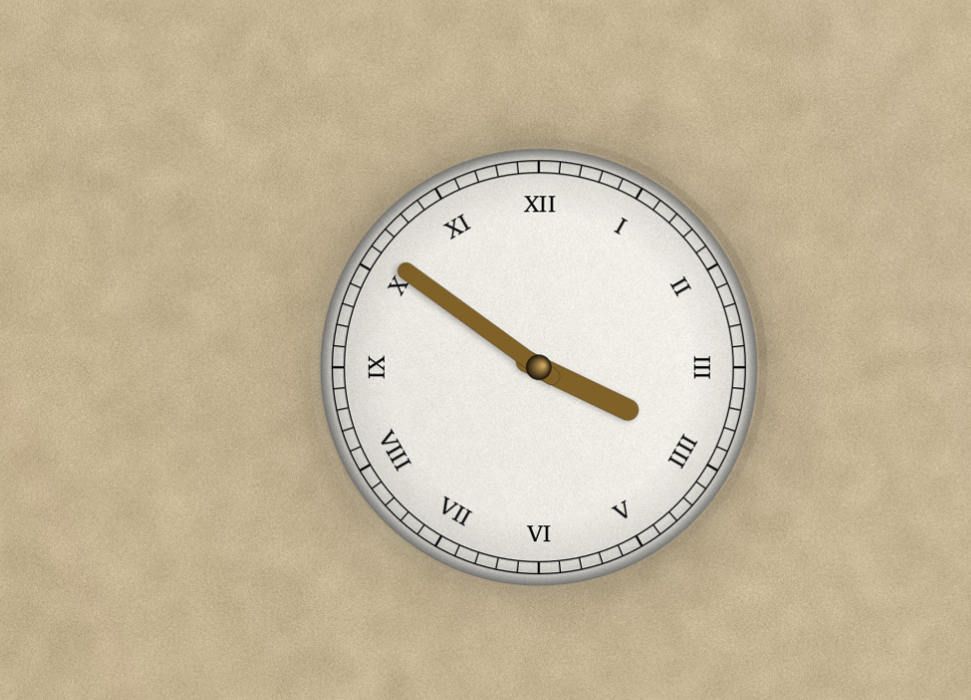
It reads **3:51**
